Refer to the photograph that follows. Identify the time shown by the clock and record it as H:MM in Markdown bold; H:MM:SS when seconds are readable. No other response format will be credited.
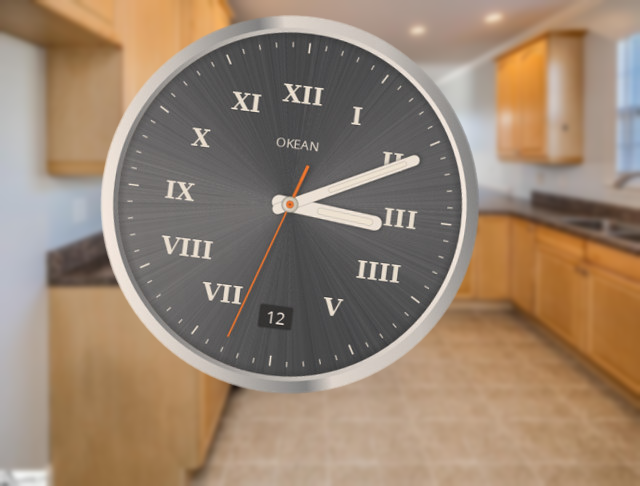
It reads **3:10:33**
